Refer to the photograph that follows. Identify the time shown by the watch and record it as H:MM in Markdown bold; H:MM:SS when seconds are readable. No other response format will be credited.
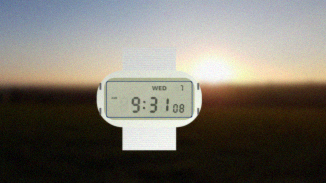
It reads **9:31:08**
